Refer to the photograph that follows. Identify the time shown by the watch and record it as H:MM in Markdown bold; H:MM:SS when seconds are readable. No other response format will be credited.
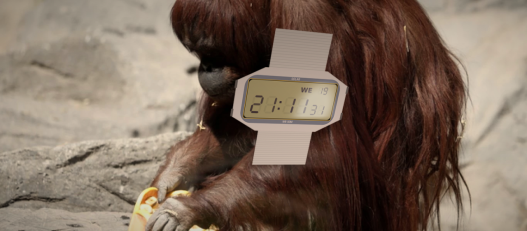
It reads **21:11:31**
